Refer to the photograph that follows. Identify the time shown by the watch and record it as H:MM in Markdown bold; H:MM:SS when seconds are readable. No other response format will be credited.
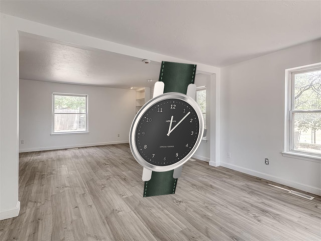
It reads **12:07**
